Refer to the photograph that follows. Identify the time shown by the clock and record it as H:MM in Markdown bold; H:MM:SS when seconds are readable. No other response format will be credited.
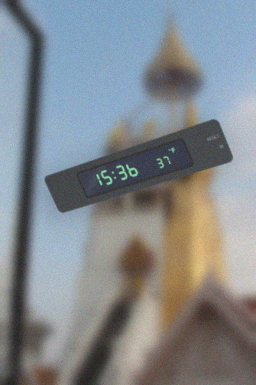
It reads **15:36**
